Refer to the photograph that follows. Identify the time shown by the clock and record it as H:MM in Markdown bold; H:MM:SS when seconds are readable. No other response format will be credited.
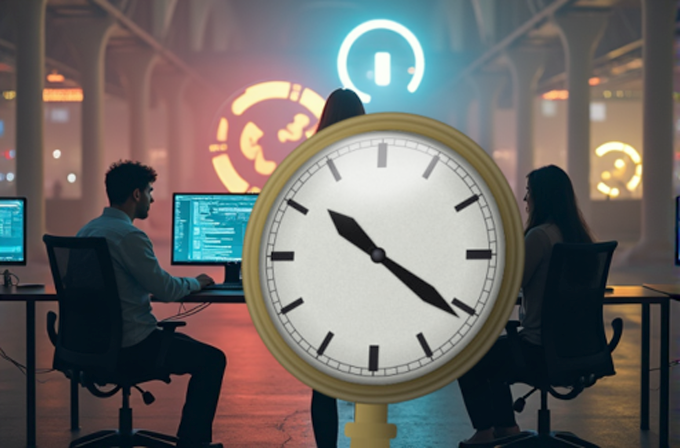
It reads **10:21**
